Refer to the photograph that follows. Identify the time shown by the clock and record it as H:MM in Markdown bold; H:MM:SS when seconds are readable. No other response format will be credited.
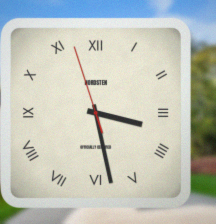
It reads **3:27:57**
